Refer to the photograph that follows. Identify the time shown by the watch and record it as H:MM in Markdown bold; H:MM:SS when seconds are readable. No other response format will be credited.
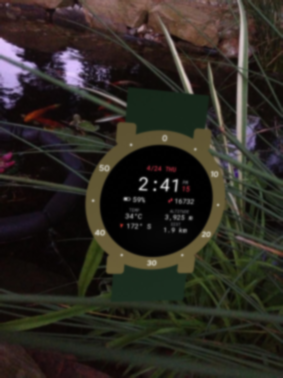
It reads **2:41**
